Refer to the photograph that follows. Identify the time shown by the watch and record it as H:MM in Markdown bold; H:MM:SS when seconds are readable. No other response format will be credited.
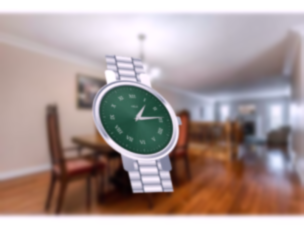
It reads **1:14**
